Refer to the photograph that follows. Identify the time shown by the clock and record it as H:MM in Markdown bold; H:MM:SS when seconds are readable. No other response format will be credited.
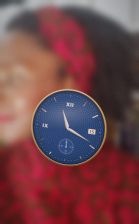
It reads **11:19**
